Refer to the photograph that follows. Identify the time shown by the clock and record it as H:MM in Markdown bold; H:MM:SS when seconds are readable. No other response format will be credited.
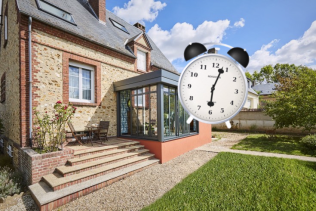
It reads **6:03**
